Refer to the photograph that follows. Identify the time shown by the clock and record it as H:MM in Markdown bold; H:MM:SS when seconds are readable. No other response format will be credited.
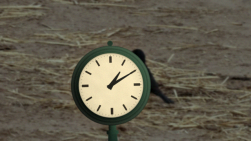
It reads **1:10**
